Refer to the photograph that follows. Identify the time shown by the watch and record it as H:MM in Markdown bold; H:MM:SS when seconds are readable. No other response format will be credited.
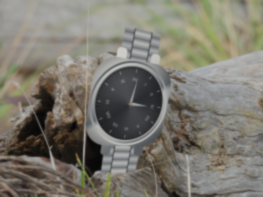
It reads **3:01**
